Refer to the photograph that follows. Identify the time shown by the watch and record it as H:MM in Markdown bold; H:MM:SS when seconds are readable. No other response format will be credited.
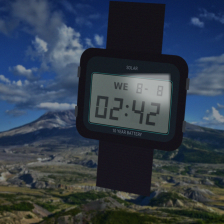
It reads **2:42**
